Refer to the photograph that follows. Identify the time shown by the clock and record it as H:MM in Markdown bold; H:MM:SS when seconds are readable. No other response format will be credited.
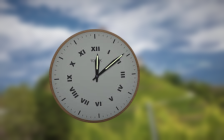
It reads **12:09**
